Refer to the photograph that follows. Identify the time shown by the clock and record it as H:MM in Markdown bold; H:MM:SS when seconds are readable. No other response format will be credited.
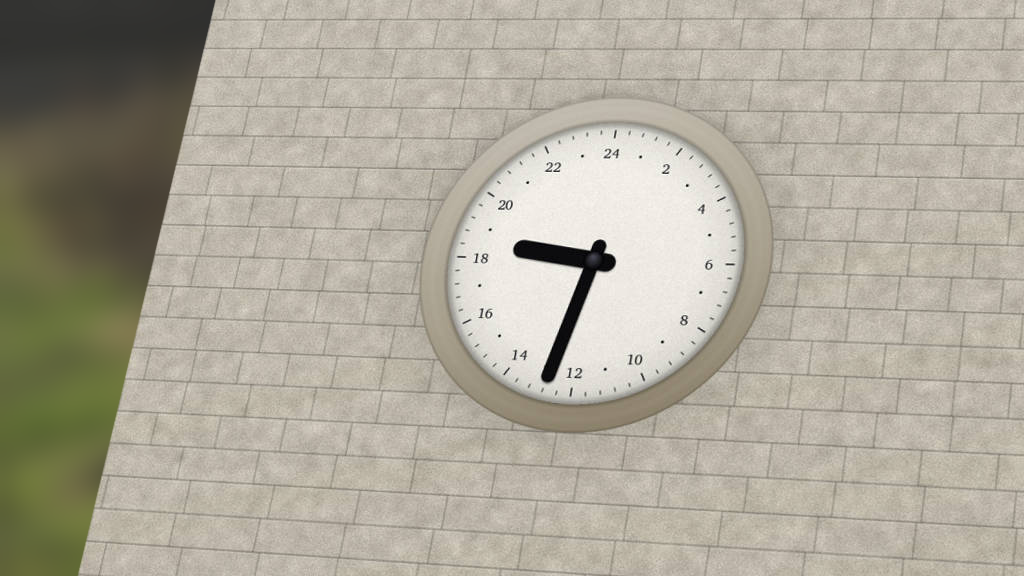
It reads **18:32**
